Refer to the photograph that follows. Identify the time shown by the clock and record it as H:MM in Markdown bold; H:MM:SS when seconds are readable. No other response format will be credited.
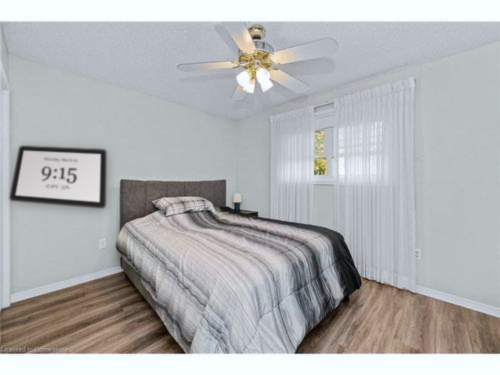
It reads **9:15**
